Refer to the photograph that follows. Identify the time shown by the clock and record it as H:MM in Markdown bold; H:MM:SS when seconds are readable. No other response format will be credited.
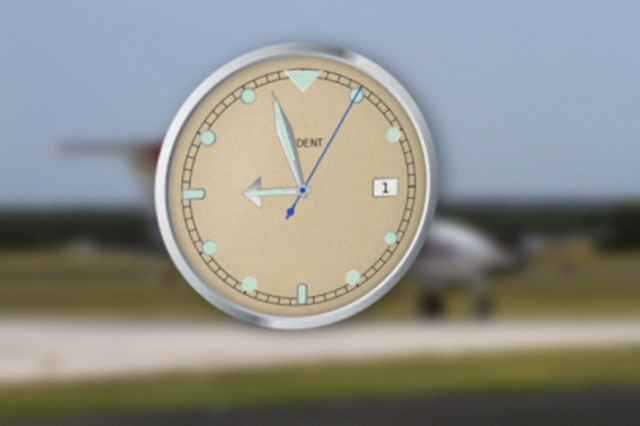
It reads **8:57:05**
